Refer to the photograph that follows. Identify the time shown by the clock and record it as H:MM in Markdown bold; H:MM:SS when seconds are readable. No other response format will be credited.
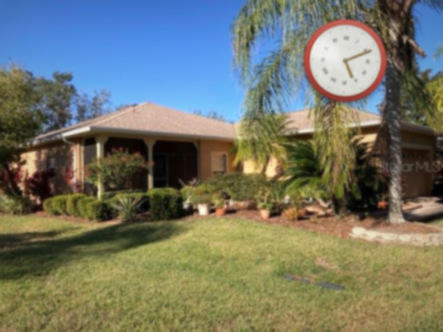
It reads **5:11**
